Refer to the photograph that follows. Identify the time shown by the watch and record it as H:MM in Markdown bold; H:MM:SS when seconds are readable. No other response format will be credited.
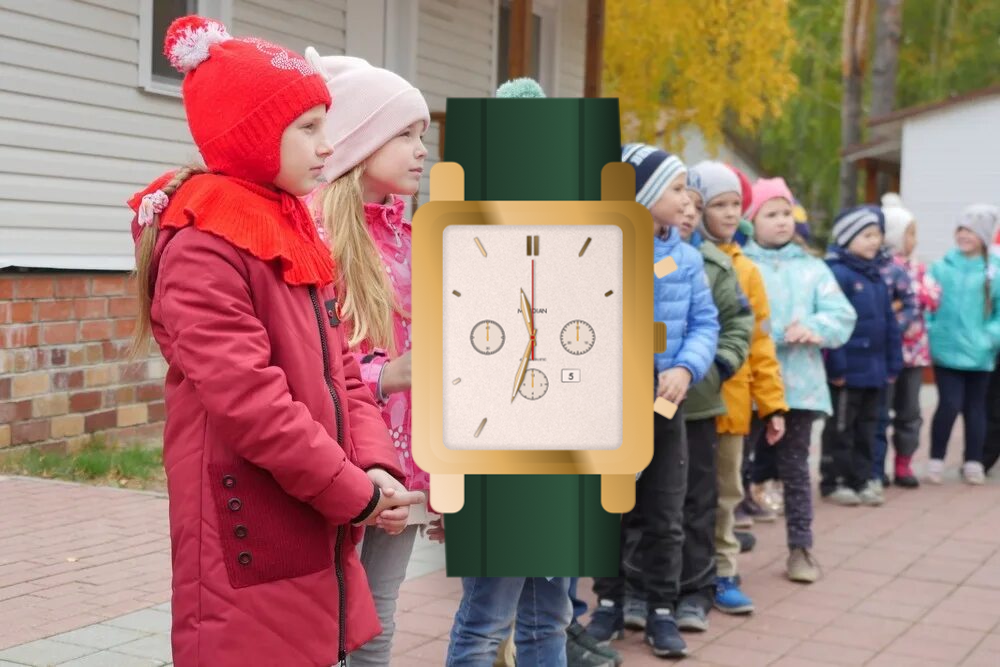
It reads **11:33**
